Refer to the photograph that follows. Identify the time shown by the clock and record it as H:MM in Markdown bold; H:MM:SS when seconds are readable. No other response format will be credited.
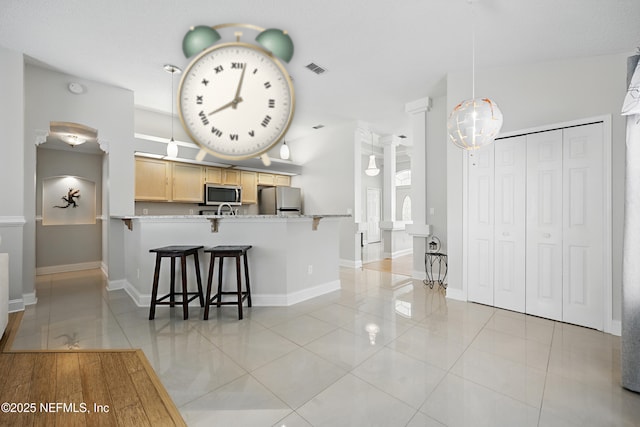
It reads **8:02**
